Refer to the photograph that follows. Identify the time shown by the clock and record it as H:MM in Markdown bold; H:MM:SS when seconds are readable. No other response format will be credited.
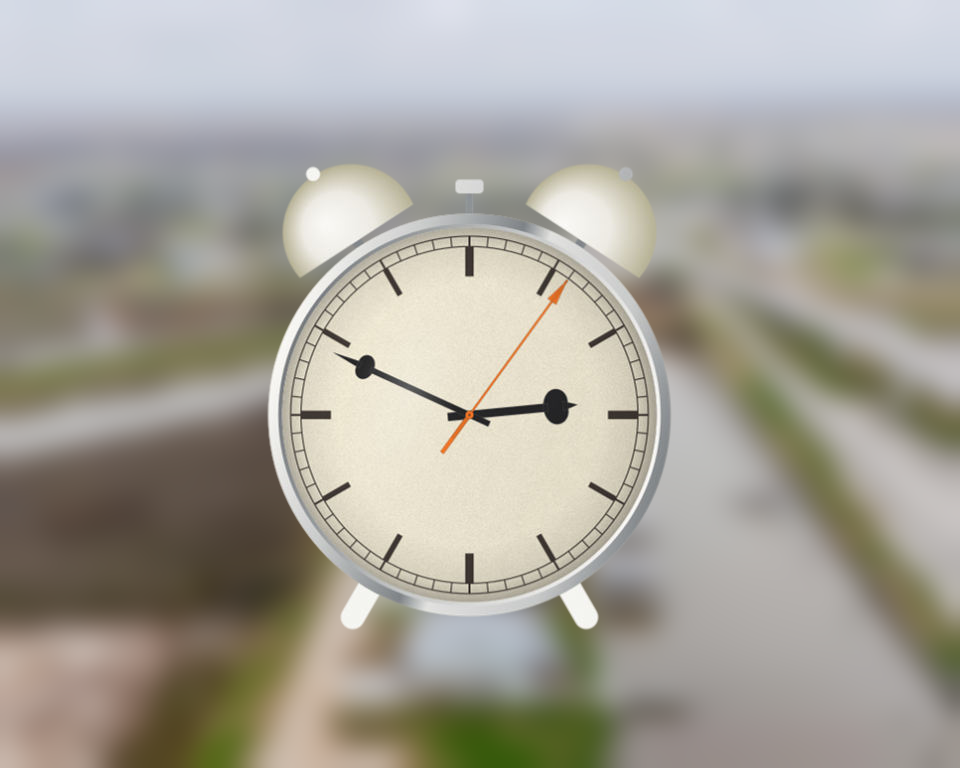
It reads **2:49:06**
